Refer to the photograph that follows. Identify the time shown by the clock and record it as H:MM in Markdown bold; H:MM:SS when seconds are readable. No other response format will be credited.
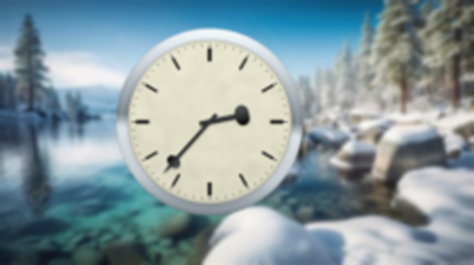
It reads **2:37**
